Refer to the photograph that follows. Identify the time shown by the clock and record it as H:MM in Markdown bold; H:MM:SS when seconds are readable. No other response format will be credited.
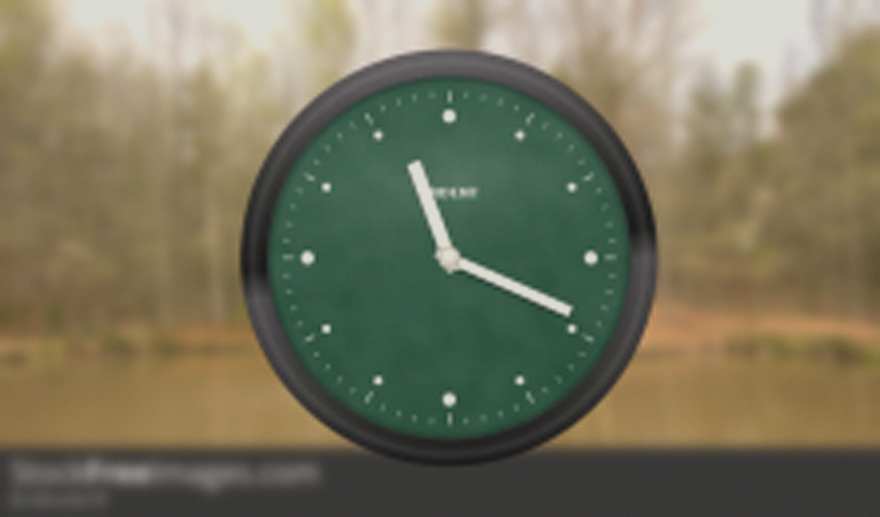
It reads **11:19**
